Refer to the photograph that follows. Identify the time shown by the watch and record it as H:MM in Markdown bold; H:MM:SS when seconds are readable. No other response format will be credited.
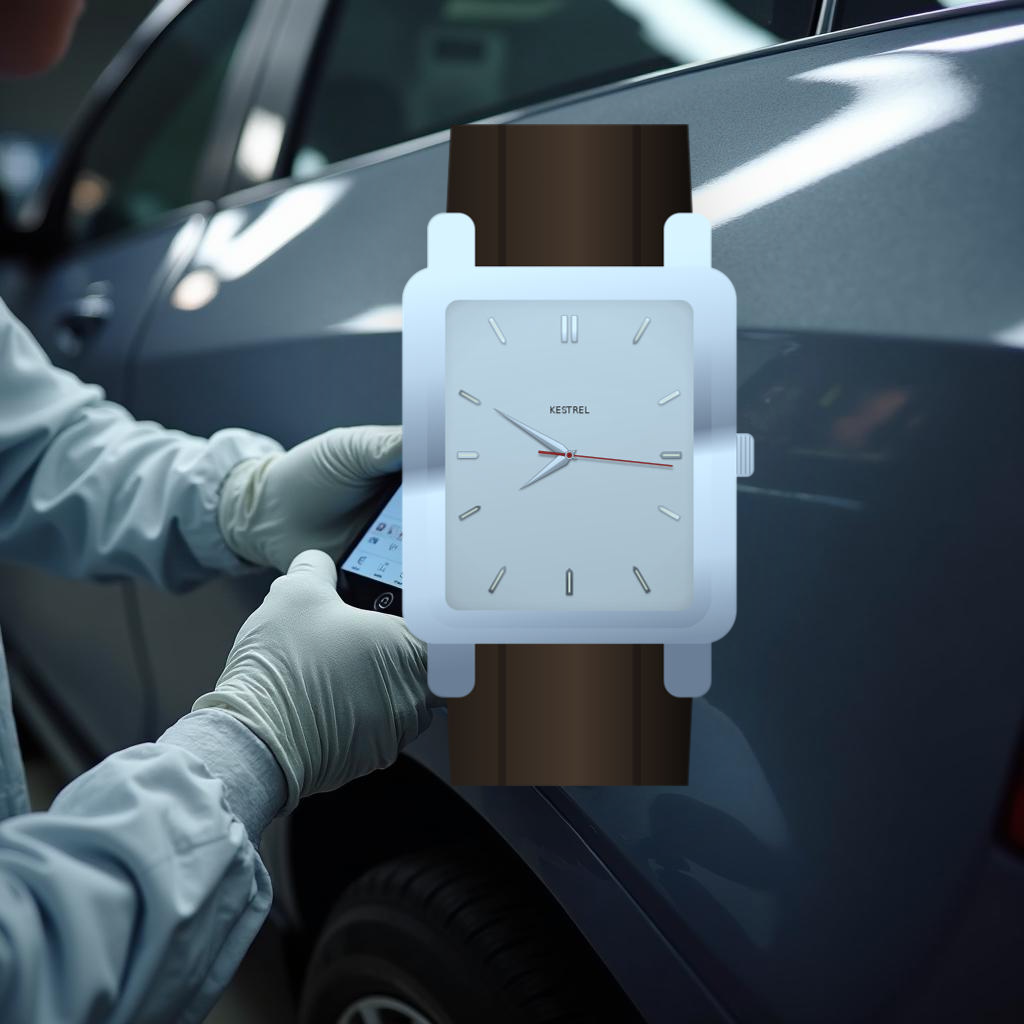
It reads **7:50:16**
